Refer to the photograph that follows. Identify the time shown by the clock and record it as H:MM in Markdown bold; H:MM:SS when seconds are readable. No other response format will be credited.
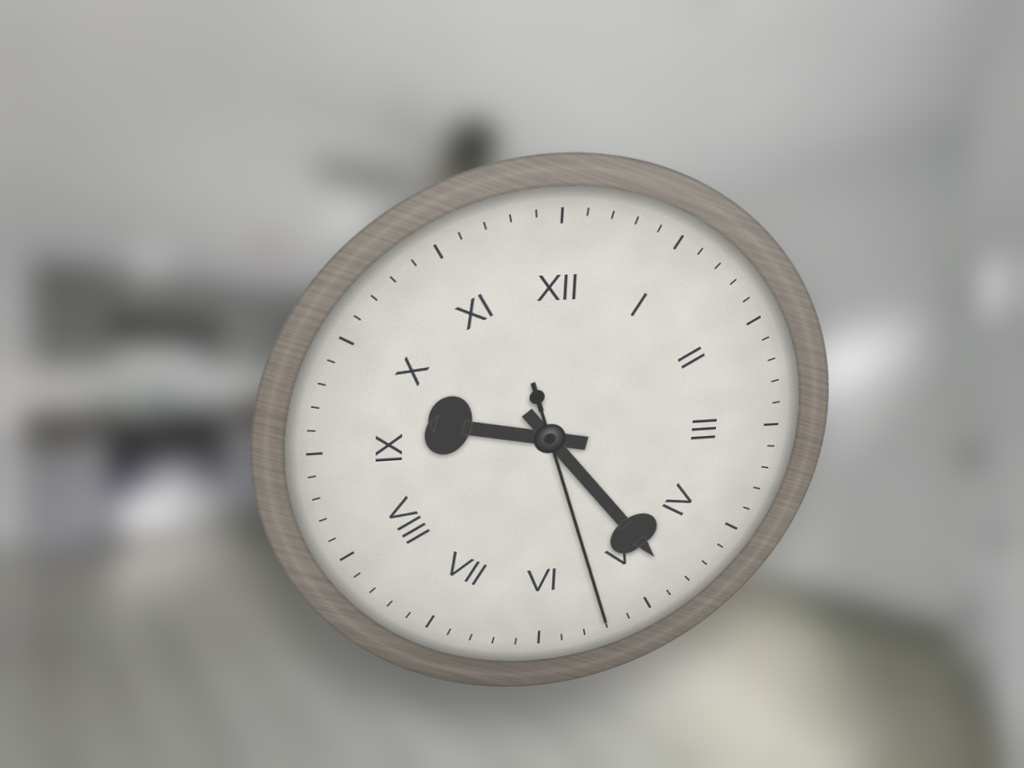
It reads **9:23:27**
